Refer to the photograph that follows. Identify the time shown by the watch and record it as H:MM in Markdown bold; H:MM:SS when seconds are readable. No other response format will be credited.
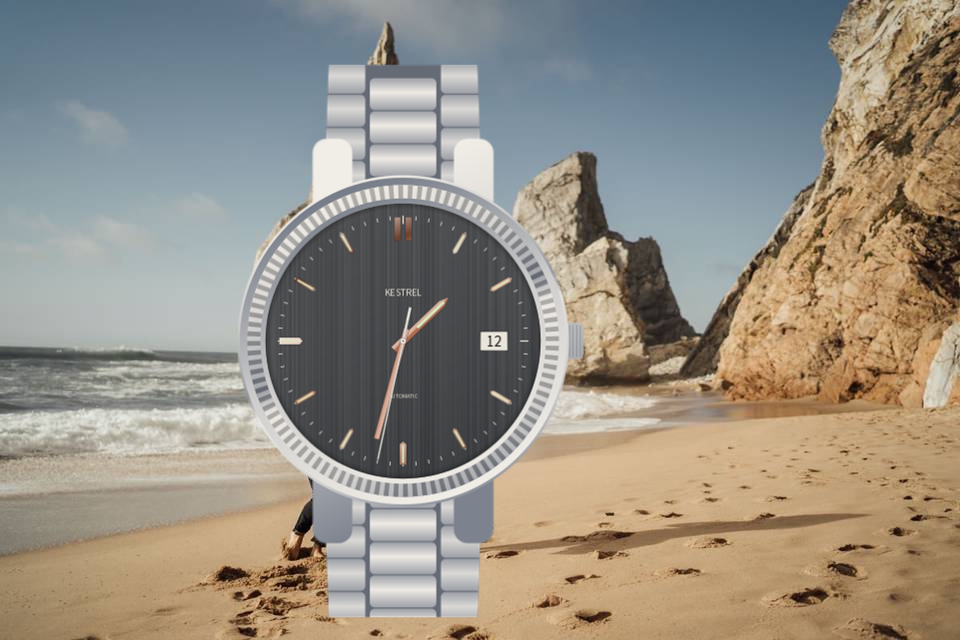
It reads **1:32:32**
